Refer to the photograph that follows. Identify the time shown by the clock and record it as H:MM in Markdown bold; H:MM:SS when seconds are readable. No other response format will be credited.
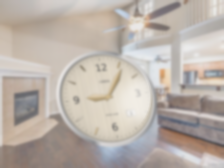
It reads **9:06**
